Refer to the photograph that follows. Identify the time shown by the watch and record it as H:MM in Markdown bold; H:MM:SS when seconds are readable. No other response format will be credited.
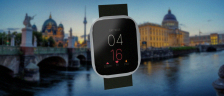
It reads **4:16**
